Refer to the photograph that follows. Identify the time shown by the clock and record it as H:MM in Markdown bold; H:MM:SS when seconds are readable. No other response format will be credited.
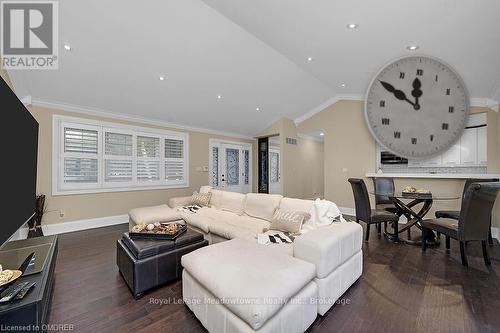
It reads **11:50**
